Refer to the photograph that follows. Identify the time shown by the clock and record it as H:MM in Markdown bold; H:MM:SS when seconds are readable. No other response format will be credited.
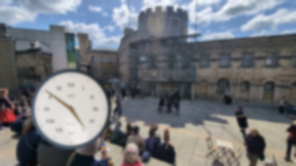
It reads **4:51**
